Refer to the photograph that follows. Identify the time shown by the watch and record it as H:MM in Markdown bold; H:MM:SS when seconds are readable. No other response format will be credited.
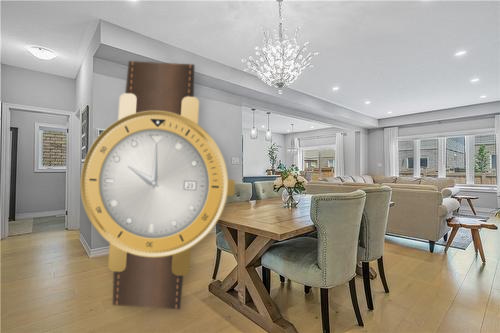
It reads **10:00**
